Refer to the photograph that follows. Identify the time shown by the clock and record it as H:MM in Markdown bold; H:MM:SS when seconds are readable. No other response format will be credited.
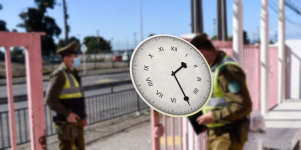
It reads **1:25**
